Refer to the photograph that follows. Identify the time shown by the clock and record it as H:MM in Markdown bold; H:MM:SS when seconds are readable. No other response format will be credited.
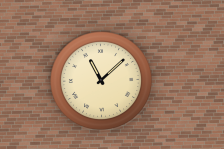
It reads **11:08**
